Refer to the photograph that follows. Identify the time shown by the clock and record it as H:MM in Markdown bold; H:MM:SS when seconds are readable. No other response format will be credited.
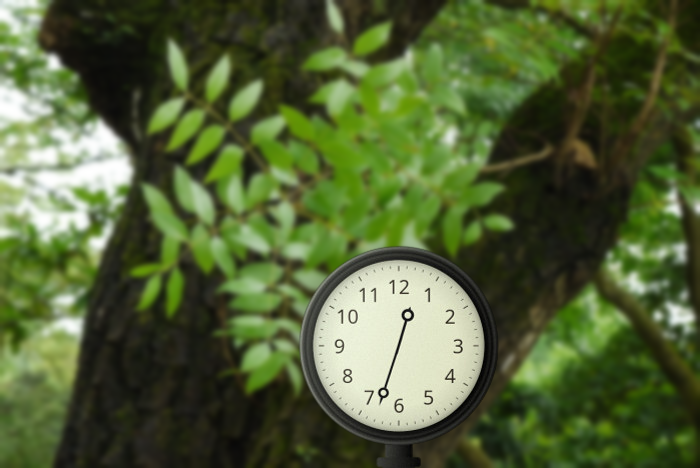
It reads **12:33**
